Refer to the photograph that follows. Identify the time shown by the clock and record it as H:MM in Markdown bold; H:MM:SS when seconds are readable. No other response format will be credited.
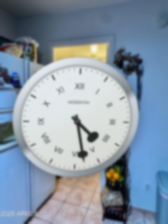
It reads **4:28**
